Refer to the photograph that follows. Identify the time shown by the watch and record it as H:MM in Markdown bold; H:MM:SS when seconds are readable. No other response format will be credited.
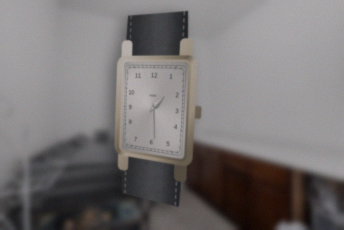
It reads **1:29**
